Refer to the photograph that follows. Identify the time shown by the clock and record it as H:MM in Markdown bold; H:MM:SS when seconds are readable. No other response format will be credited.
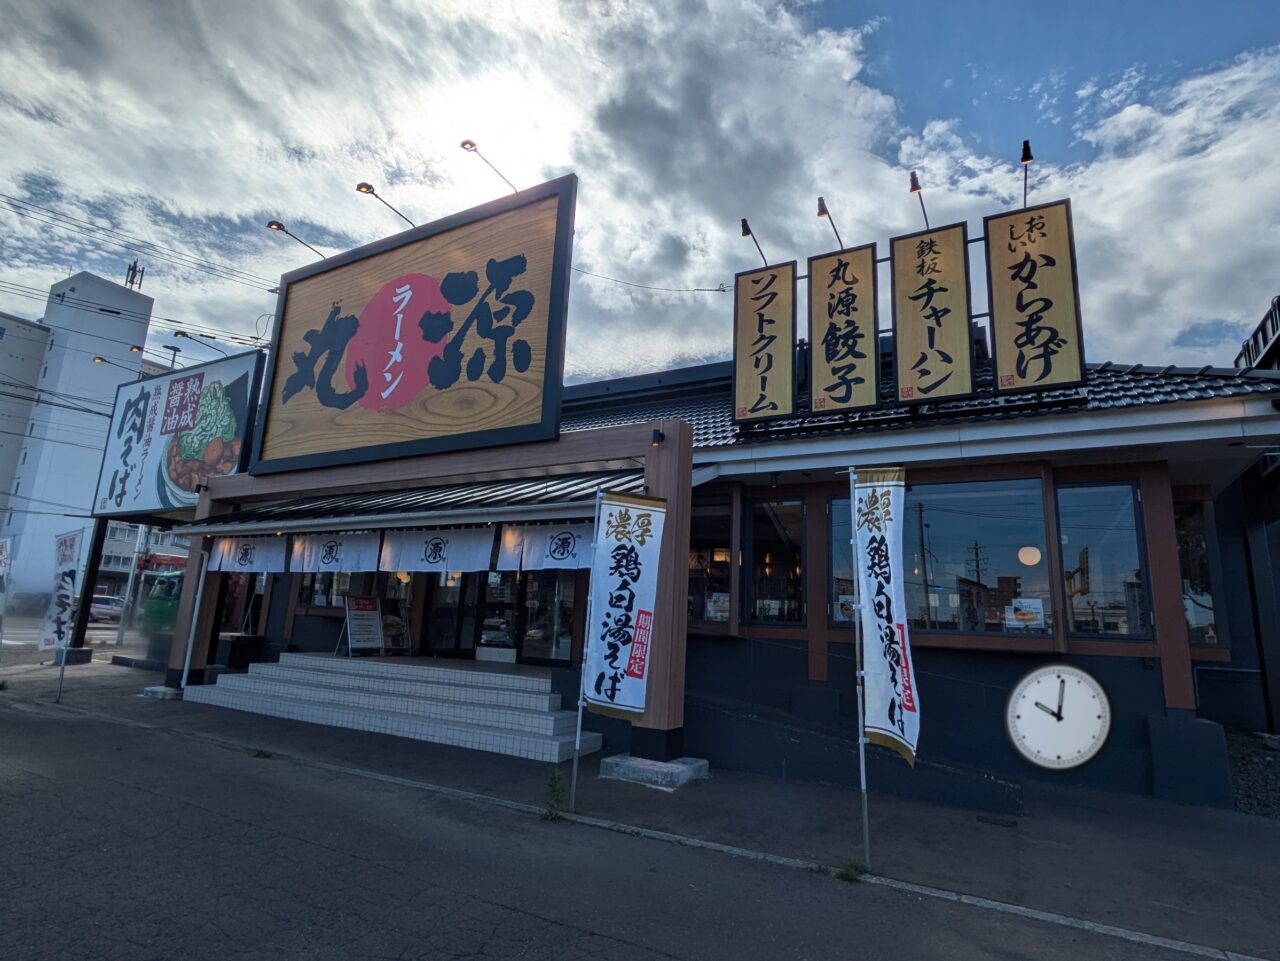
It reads **10:01**
